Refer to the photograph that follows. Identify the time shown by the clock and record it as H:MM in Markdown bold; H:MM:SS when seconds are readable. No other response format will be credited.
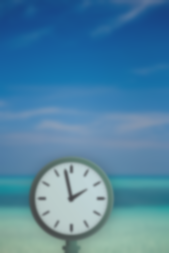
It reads **1:58**
